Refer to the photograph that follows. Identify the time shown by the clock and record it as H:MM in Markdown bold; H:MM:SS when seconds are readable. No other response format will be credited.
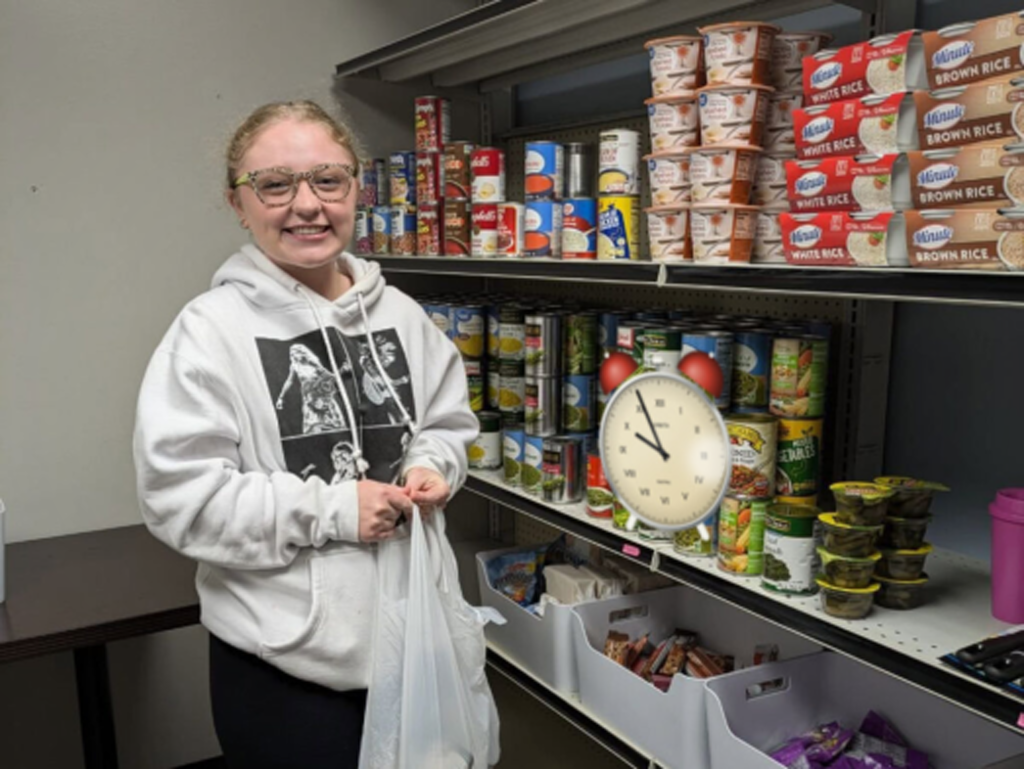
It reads **9:56**
